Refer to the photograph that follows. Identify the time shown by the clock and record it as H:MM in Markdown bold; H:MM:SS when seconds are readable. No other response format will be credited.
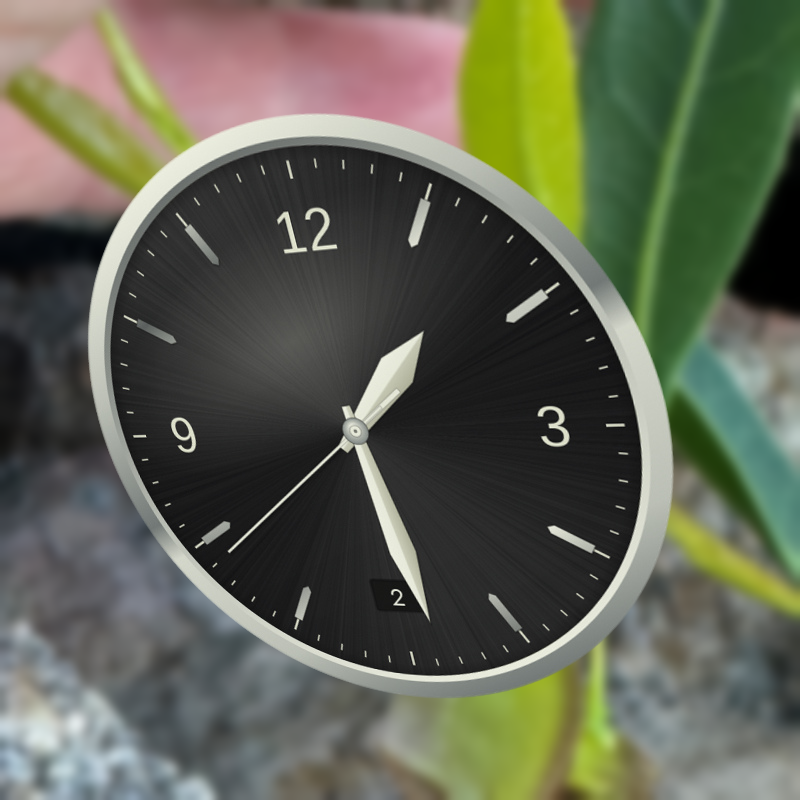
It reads **1:28:39**
